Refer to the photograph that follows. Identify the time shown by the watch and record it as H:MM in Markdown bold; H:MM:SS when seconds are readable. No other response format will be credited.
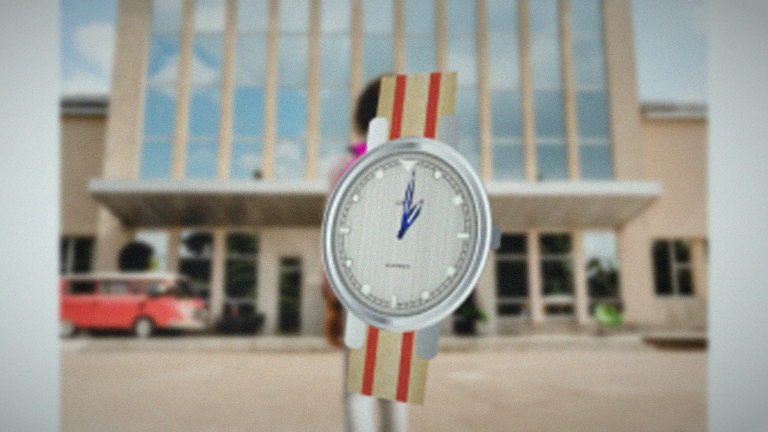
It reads **1:01**
